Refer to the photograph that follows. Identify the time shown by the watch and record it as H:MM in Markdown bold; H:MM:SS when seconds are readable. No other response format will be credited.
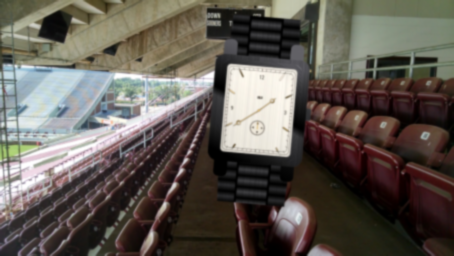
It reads **1:39**
